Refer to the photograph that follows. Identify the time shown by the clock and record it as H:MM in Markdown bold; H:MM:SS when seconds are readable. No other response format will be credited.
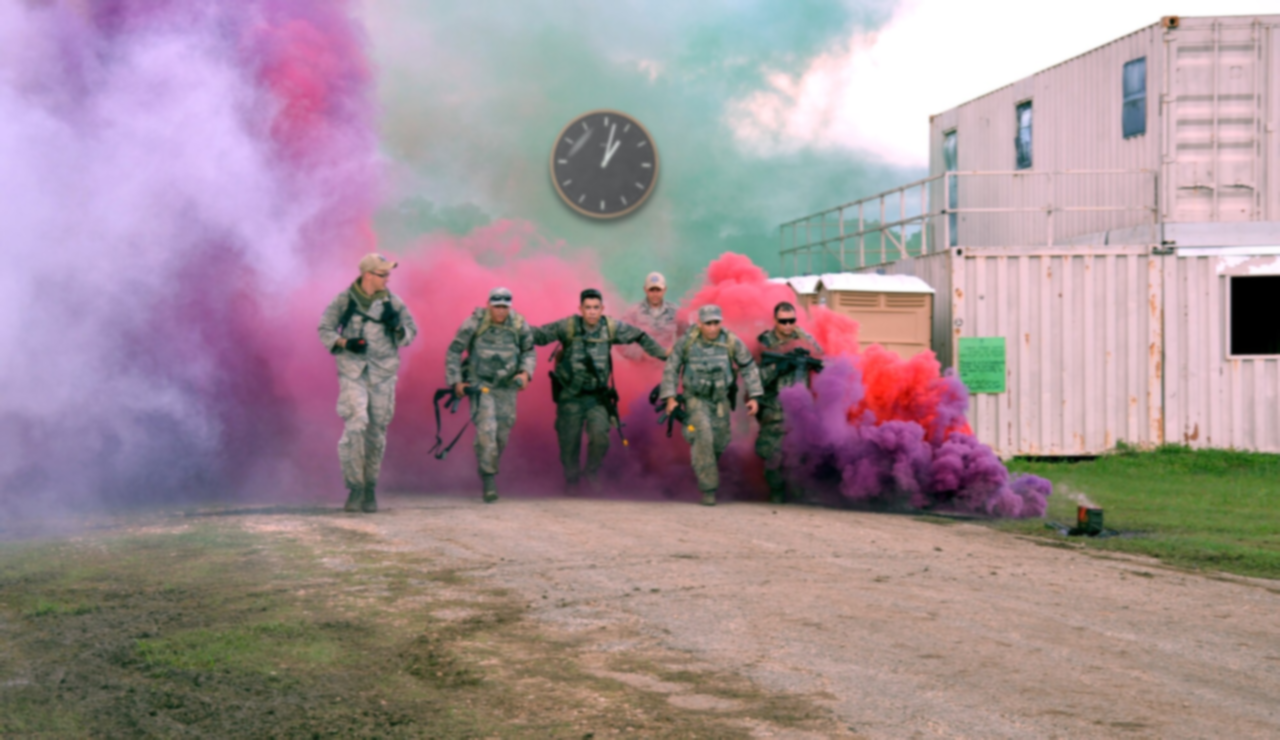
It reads **1:02**
